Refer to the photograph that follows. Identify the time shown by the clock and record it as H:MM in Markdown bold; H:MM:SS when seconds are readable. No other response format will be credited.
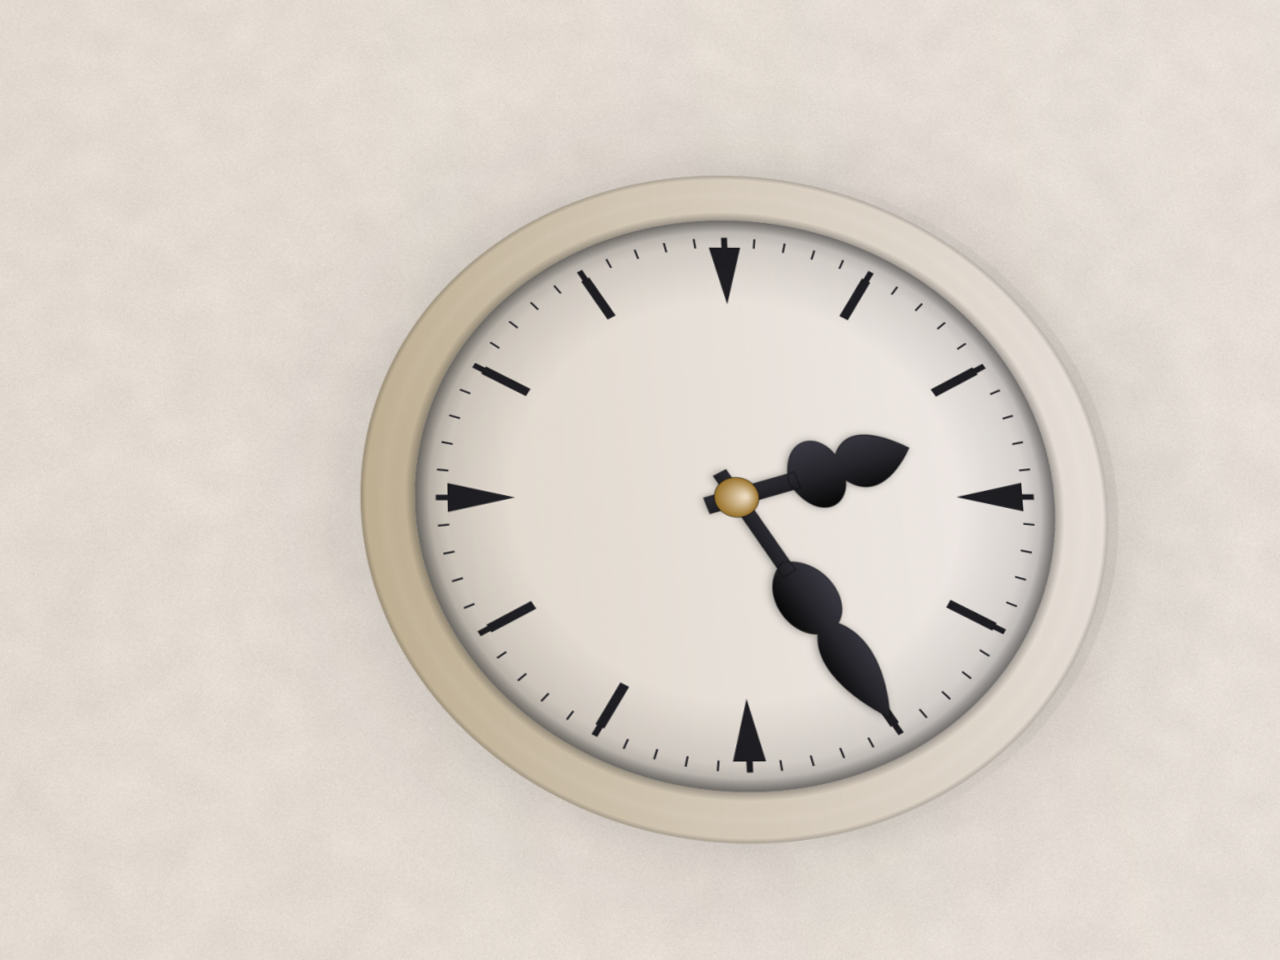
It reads **2:25**
